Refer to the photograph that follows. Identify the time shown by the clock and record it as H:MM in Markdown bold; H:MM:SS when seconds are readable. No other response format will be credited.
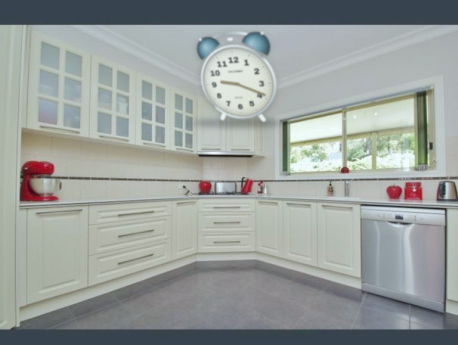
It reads **9:19**
